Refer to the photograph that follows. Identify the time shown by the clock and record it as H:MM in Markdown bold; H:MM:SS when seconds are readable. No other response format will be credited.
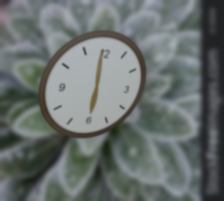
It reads **5:59**
